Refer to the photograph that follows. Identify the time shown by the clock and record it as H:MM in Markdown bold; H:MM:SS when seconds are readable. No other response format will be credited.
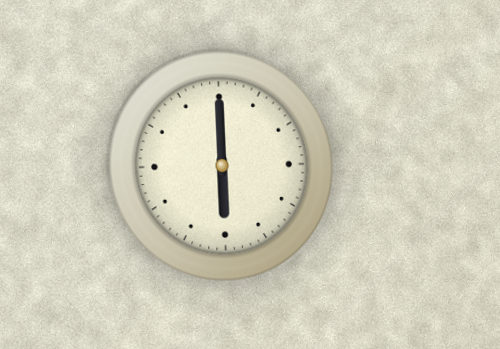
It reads **6:00**
